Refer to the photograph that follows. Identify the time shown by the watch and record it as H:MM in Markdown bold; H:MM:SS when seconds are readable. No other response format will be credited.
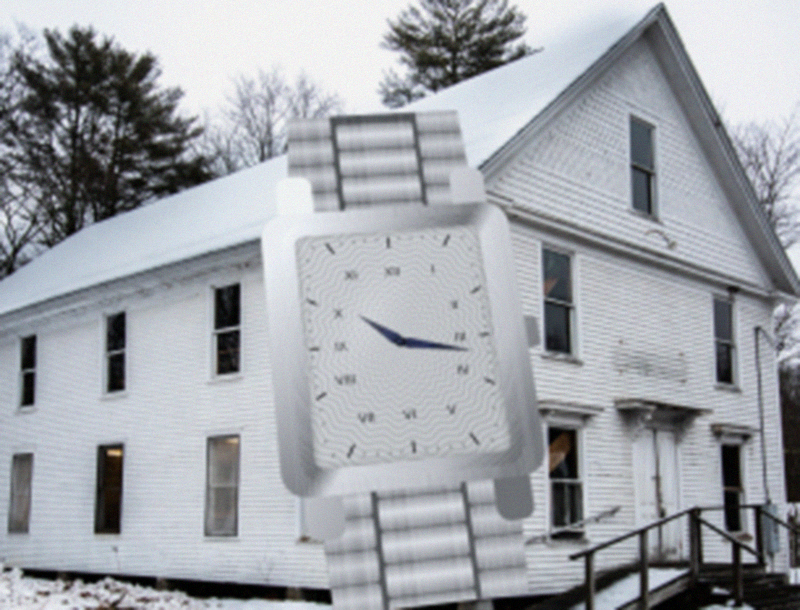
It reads **10:17**
